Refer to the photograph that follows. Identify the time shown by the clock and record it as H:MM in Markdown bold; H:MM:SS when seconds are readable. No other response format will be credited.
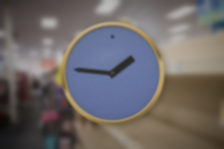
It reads **1:46**
